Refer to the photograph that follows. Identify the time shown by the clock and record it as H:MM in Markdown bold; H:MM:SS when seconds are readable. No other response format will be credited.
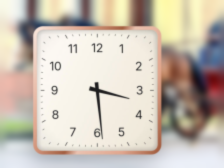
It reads **3:29**
